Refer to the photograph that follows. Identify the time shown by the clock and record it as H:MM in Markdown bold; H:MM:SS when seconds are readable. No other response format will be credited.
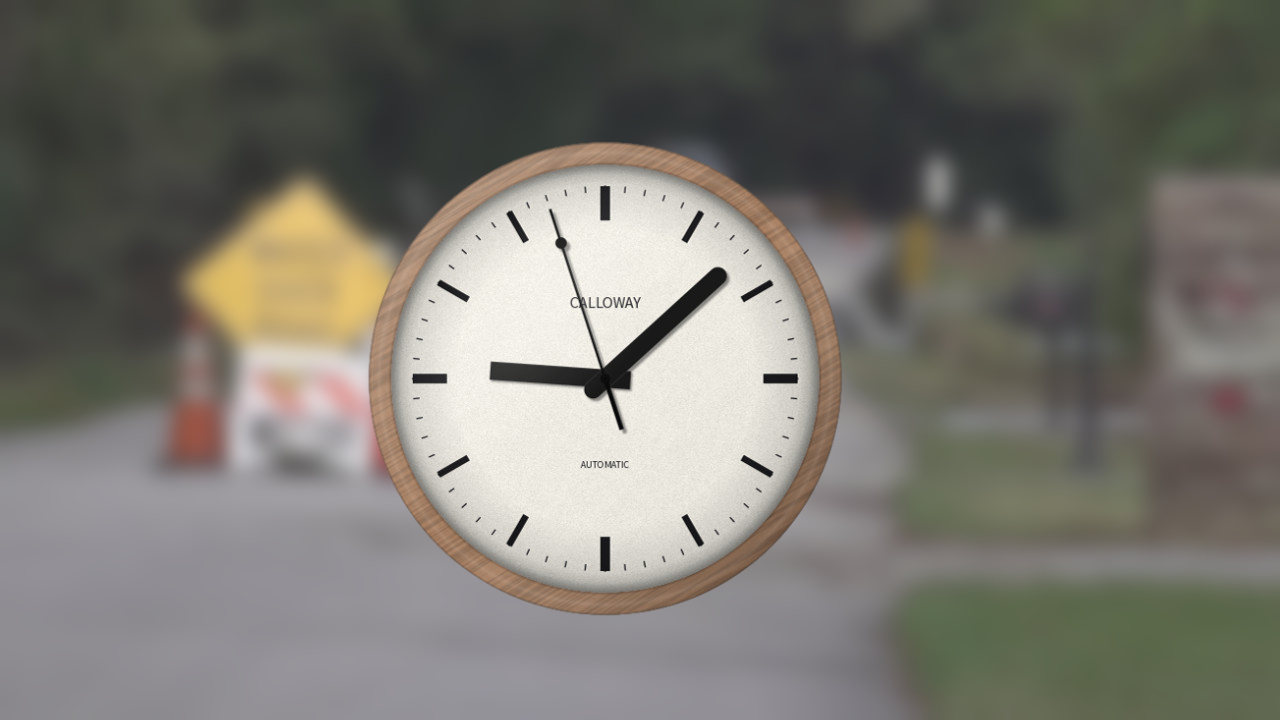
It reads **9:07:57**
